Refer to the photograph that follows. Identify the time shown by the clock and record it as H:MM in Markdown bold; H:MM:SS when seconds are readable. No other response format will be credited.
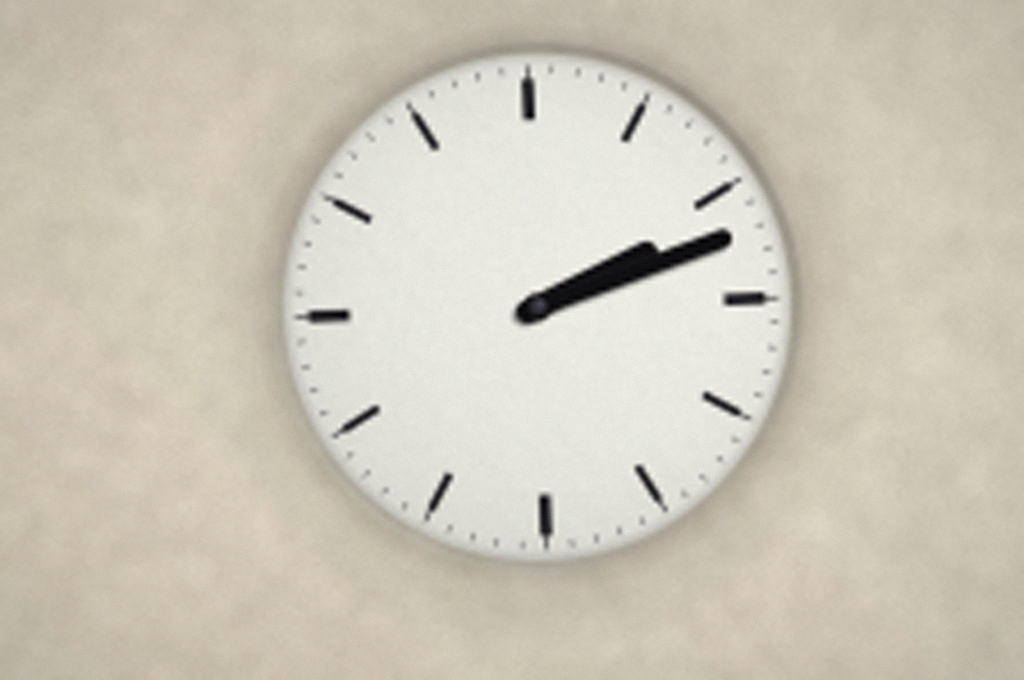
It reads **2:12**
